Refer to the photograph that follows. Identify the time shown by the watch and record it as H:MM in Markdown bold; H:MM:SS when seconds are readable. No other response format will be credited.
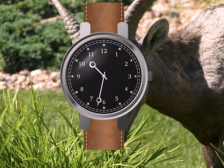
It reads **10:32**
